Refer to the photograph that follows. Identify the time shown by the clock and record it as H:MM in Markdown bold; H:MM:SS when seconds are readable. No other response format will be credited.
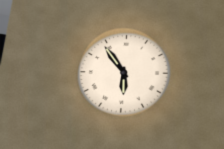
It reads **5:54**
